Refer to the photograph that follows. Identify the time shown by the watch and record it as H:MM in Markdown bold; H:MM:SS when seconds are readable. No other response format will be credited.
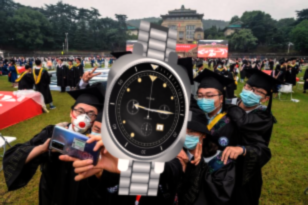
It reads **9:15**
